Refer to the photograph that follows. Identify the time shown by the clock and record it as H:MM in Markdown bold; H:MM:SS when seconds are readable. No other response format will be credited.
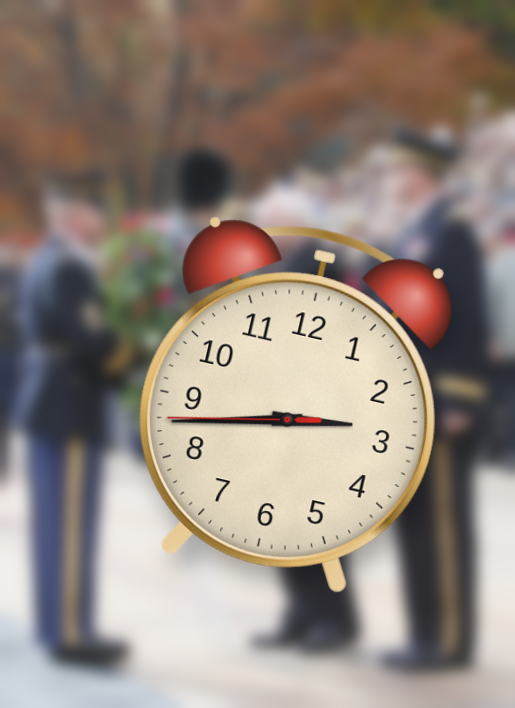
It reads **2:42:43**
